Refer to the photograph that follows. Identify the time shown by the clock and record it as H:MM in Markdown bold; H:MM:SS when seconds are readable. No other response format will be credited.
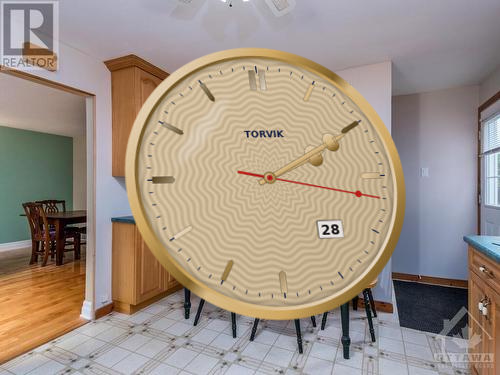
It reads **2:10:17**
